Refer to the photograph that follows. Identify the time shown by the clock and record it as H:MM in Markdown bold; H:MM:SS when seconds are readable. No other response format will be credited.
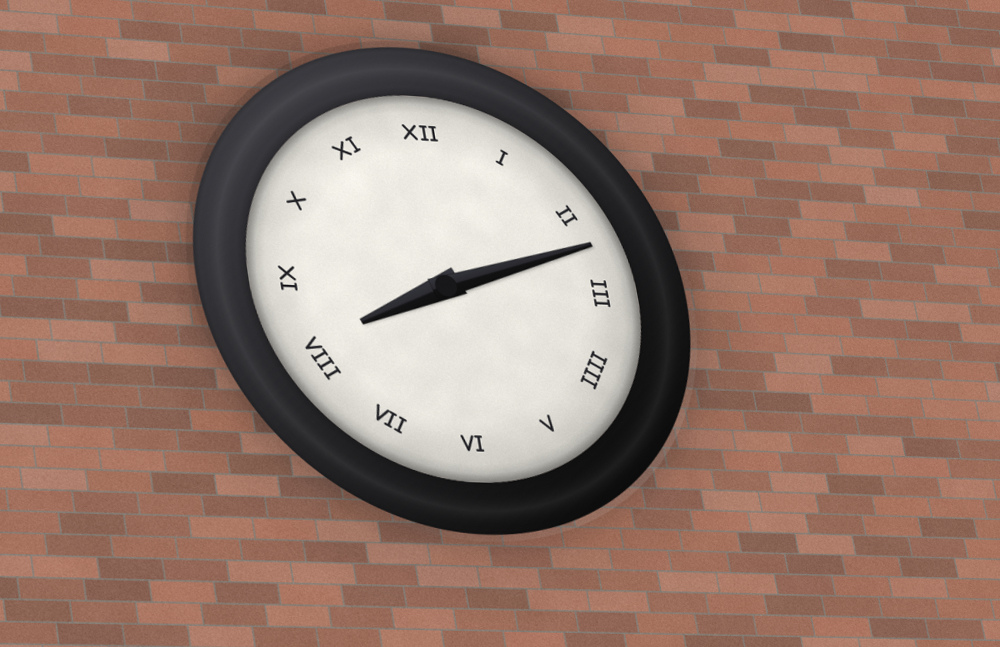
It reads **8:12**
